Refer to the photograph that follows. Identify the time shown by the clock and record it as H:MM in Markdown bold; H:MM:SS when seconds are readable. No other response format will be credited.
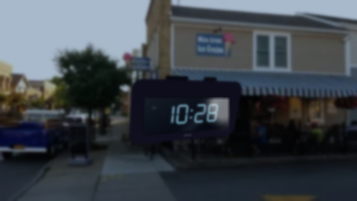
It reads **10:28**
